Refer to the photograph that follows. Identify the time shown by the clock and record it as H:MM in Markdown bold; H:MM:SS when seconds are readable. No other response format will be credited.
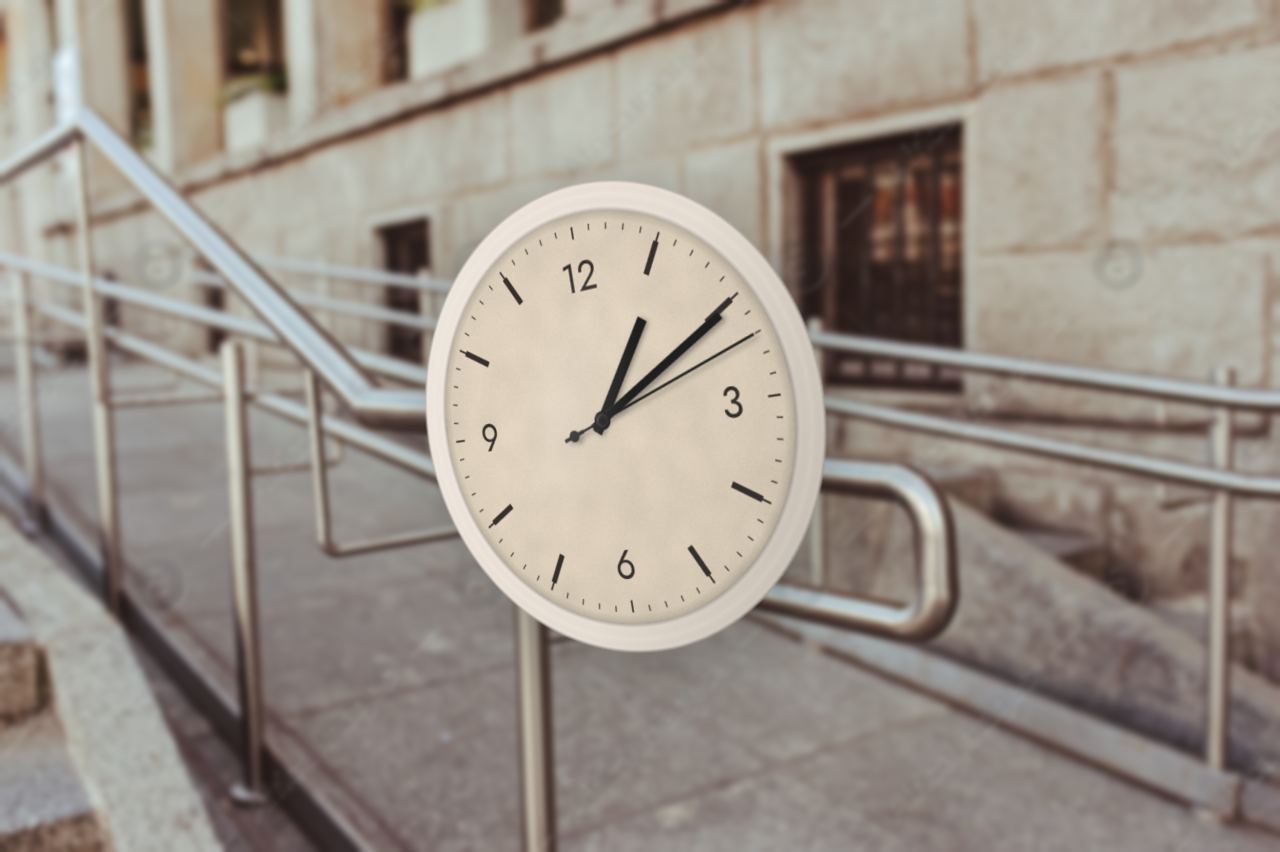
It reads **1:10:12**
